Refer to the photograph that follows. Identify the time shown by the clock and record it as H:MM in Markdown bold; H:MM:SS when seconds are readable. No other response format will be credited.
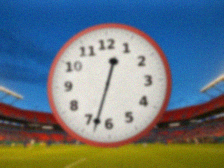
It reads **12:33**
